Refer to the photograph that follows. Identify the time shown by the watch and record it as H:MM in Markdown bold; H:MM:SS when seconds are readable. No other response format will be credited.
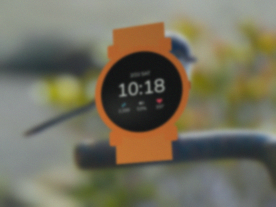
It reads **10:18**
